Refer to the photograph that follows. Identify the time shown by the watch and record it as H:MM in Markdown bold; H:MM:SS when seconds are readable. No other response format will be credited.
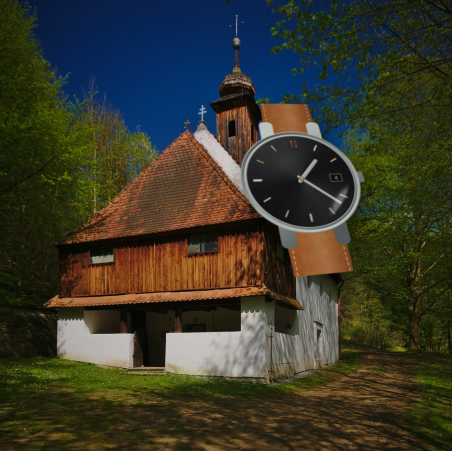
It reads **1:22**
